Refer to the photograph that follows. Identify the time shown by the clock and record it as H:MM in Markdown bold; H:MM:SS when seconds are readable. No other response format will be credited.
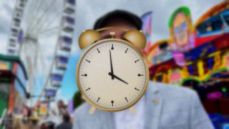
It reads **3:59**
